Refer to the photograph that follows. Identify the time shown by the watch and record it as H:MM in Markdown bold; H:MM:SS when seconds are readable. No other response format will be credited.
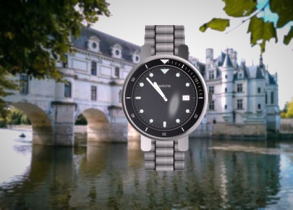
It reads **10:53**
